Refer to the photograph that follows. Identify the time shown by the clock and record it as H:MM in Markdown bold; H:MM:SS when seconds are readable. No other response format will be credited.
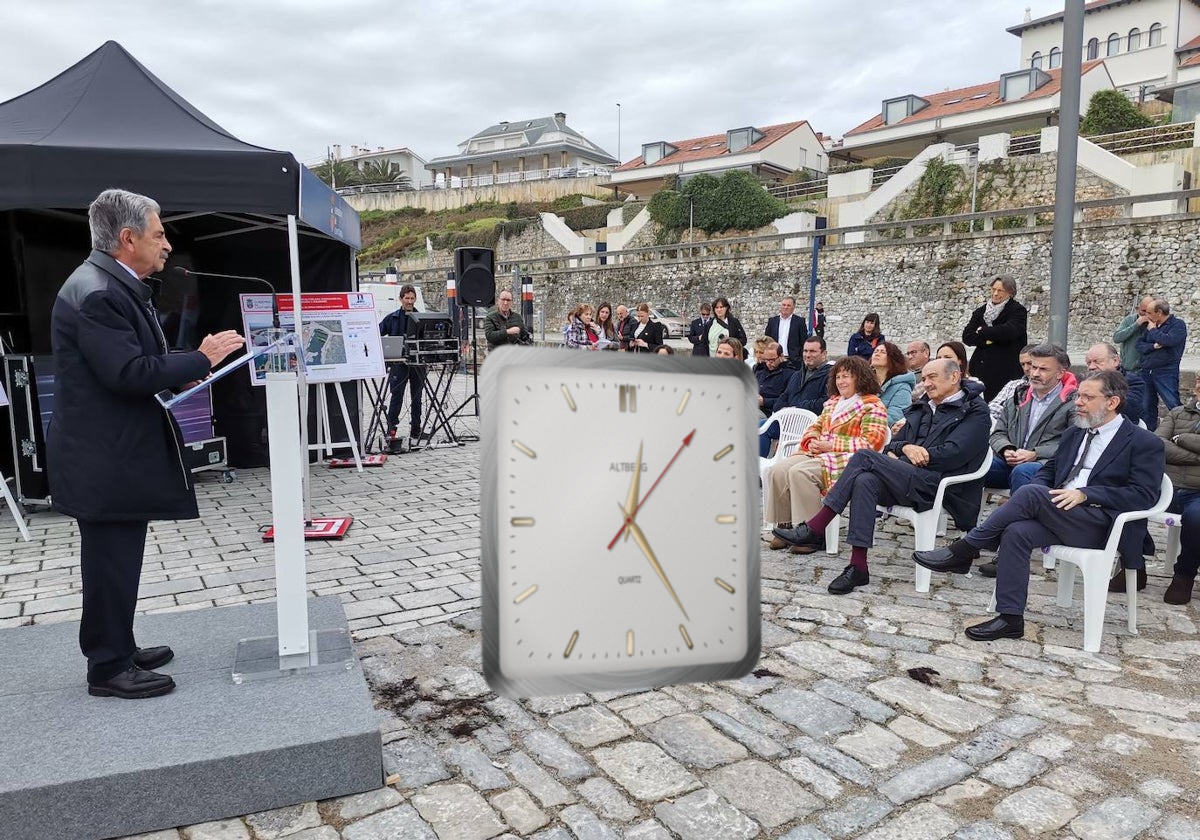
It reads **12:24:07**
